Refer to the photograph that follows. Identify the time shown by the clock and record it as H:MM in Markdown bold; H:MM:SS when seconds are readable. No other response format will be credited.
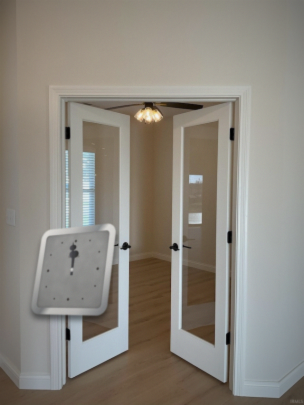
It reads **11:59**
